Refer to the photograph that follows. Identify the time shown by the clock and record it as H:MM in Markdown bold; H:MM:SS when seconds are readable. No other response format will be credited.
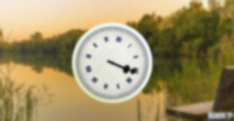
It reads **3:16**
